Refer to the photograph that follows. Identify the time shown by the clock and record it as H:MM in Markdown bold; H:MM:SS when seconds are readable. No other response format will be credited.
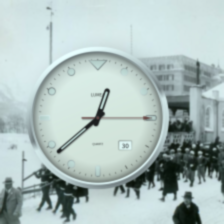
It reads **12:38:15**
